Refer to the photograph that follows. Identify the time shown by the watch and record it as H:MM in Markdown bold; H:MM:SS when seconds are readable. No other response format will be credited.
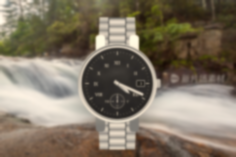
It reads **4:19**
